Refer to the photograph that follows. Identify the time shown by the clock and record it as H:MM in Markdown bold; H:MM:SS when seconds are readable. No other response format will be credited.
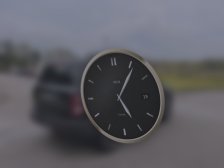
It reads **5:06**
